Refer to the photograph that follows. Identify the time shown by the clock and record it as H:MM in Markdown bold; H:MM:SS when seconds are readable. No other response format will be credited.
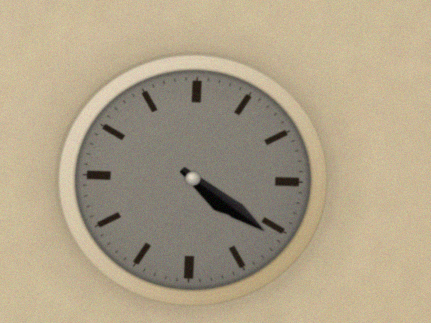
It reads **4:21**
